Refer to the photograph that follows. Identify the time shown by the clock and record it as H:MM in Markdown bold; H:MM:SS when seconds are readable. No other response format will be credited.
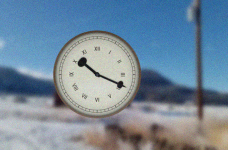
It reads **10:19**
